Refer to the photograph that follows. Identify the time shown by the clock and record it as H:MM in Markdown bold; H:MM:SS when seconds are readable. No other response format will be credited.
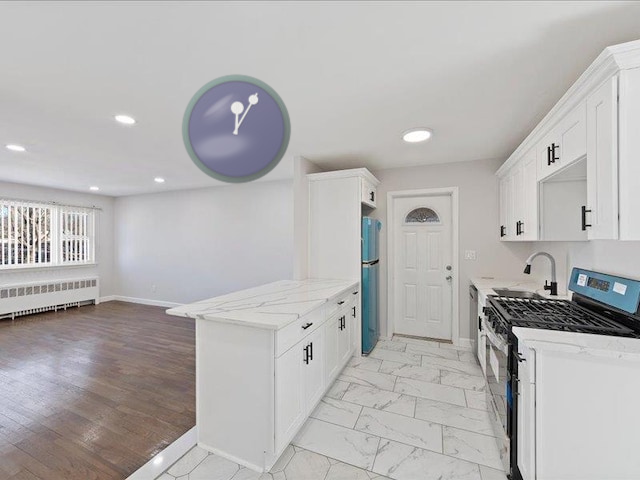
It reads **12:05**
